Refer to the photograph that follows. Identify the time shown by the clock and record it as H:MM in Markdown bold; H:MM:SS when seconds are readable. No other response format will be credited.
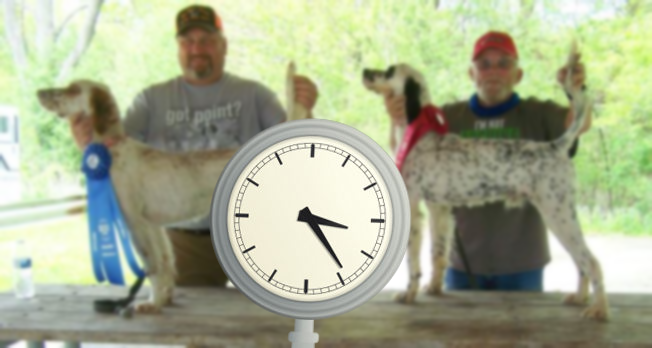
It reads **3:24**
